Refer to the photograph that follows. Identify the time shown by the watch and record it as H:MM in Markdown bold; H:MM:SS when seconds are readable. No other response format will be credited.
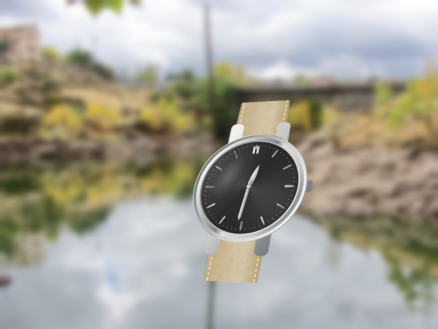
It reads **12:31**
